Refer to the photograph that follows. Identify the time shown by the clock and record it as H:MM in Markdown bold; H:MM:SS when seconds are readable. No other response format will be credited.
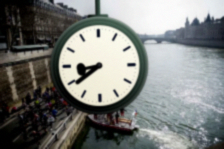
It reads **8:39**
